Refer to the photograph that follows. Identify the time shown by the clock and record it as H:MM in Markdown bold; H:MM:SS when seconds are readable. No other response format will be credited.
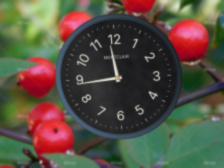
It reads **11:44**
